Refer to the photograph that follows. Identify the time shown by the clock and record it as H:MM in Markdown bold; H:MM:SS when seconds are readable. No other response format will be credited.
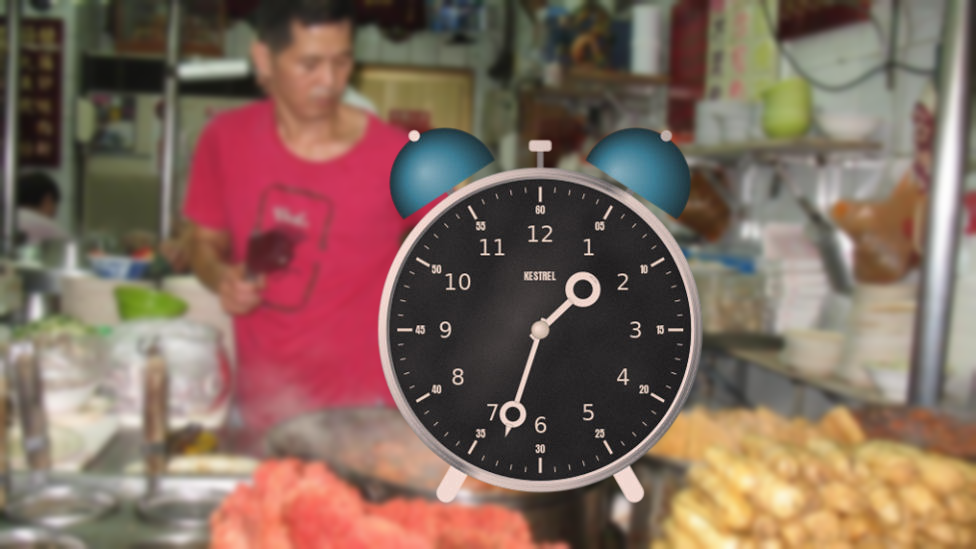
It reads **1:33**
